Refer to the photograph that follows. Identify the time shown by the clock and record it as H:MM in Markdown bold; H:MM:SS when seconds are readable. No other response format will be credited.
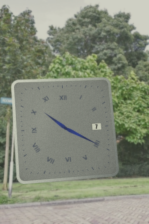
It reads **10:20**
